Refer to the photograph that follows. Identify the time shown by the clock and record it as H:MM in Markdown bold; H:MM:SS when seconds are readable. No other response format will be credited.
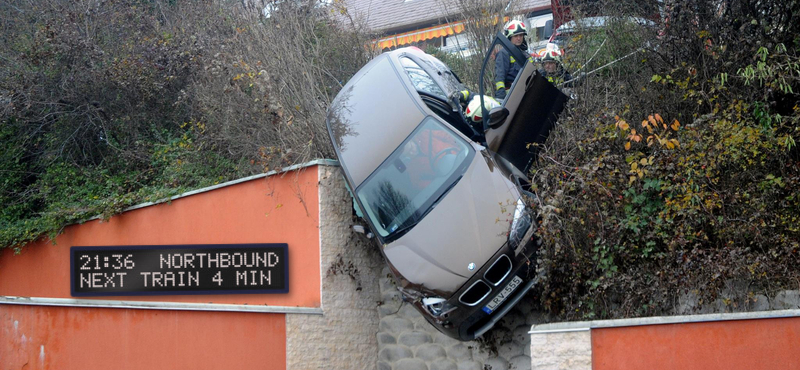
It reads **21:36**
